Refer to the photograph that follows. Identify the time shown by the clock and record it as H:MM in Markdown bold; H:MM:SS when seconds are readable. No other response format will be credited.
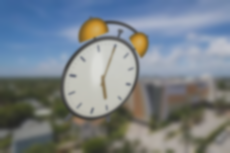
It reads **5:00**
